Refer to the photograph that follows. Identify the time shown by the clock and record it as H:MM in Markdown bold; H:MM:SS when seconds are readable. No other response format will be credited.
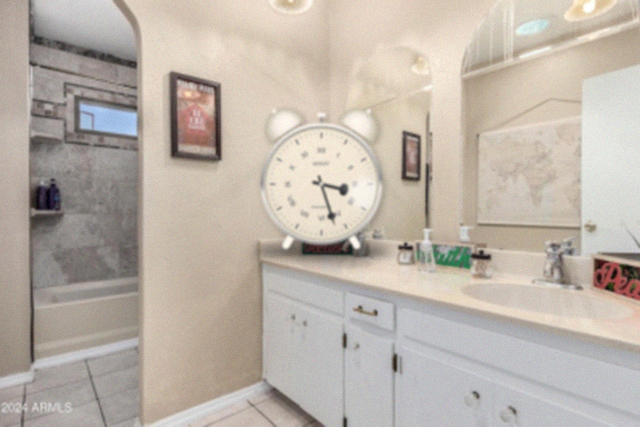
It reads **3:27**
